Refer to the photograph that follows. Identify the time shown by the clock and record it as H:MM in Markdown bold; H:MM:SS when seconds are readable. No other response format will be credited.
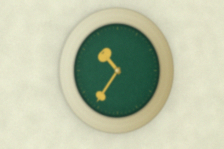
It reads **10:36**
